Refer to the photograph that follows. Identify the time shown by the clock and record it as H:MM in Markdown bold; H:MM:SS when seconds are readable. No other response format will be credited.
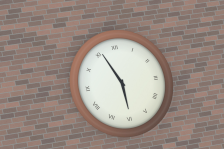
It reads **5:56**
